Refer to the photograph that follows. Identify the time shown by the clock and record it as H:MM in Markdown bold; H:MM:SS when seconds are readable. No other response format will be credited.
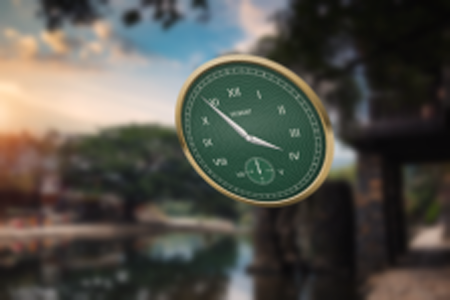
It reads **3:54**
